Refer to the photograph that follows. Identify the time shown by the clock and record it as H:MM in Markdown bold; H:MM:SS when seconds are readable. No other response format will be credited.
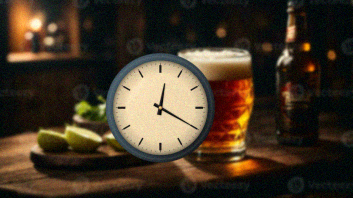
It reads **12:20**
